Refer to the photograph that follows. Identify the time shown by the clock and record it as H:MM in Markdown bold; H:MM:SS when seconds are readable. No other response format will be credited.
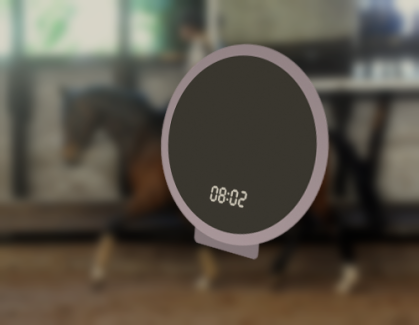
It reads **8:02**
